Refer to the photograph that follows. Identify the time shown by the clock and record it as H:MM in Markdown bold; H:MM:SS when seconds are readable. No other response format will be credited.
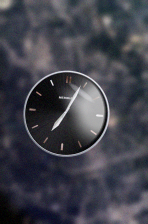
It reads **7:04**
